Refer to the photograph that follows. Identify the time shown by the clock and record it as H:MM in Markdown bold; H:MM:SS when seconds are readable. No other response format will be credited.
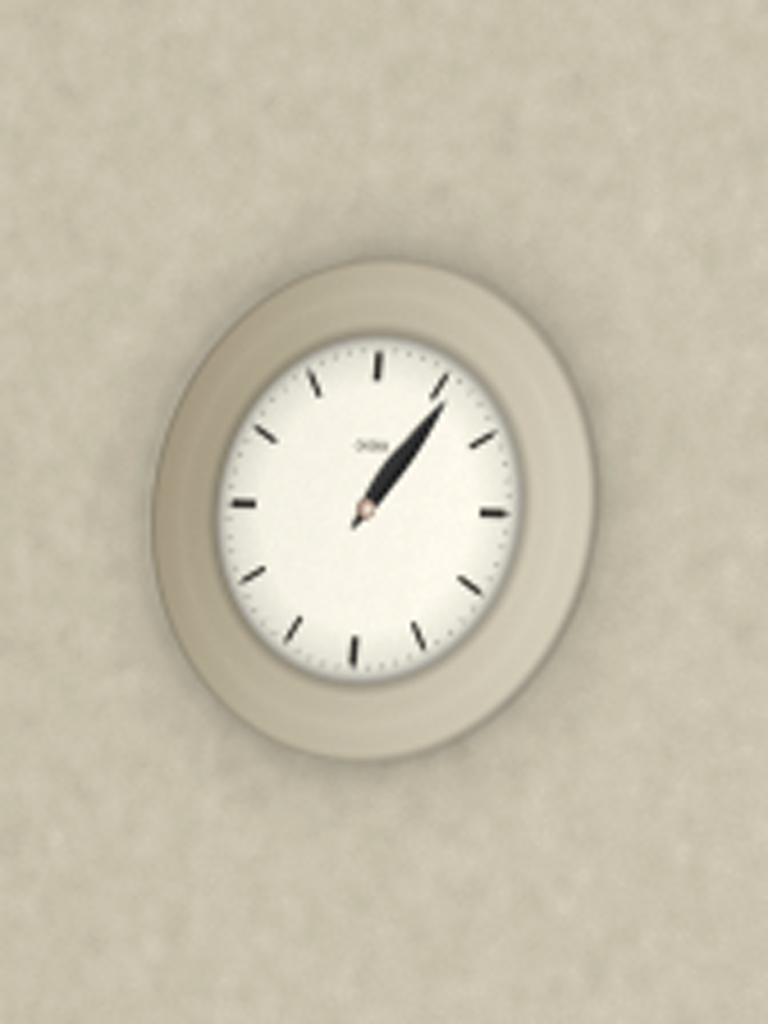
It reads **1:06**
